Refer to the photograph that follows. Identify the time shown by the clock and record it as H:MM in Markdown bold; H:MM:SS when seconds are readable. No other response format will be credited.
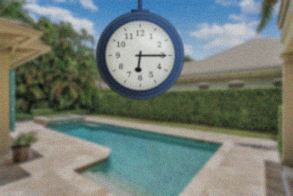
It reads **6:15**
